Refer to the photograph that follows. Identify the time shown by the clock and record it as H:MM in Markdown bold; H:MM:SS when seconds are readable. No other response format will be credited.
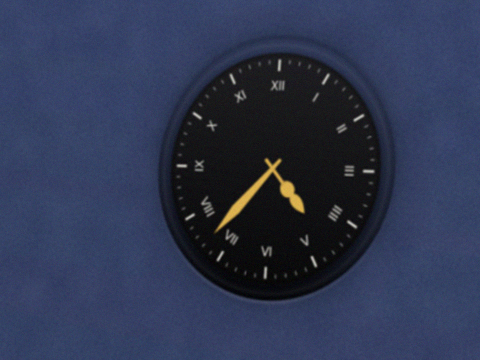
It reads **4:37**
